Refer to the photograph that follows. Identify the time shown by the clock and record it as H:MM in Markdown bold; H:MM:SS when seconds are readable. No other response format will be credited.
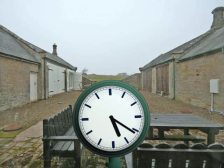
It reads **5:21**
